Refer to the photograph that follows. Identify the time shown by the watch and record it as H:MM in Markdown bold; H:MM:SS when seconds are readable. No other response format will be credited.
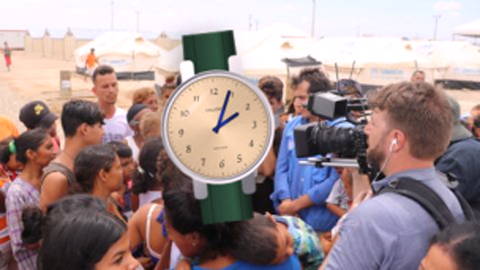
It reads **2:04**
